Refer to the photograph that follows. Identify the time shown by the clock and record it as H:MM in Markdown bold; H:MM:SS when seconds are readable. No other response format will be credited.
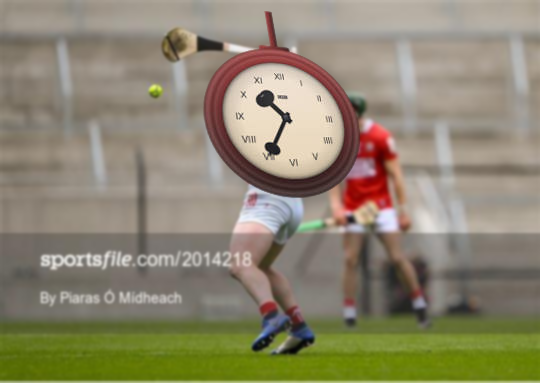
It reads **10:35**
